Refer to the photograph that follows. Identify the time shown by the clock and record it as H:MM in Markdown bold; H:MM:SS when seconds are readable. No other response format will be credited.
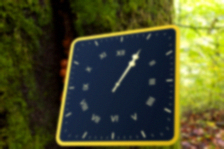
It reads **1:05**
